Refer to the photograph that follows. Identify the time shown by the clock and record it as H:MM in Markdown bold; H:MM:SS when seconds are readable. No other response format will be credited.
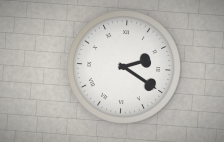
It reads **2:20**
